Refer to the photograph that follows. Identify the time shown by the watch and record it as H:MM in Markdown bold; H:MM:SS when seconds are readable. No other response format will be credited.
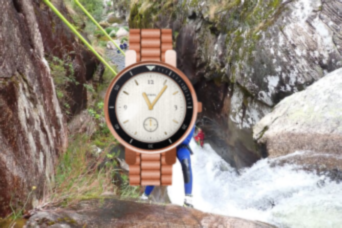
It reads **11:06**
